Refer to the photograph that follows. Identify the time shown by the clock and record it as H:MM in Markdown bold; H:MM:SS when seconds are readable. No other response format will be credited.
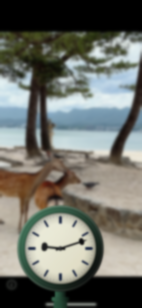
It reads **9:12**
